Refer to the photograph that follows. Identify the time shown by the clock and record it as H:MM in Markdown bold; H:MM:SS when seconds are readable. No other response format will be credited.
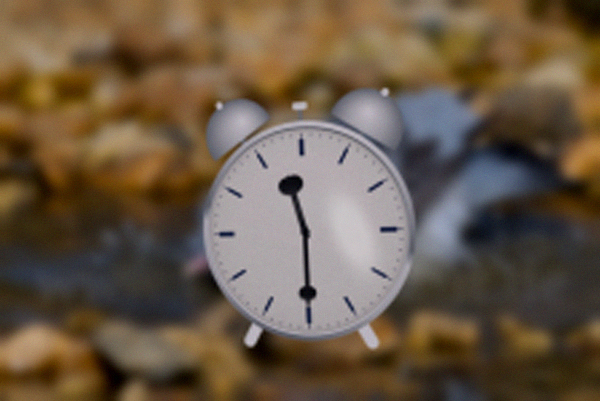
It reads **11:30**
